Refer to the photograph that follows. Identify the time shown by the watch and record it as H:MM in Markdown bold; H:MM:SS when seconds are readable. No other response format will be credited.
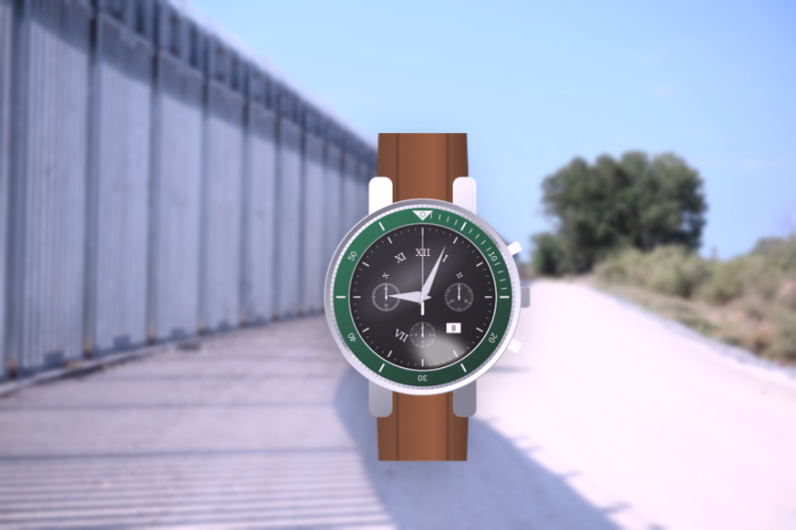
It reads **9:04**
